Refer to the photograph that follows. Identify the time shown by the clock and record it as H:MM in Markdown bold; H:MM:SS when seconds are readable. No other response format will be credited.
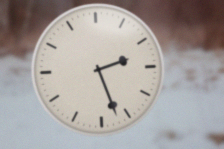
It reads **2:27**
